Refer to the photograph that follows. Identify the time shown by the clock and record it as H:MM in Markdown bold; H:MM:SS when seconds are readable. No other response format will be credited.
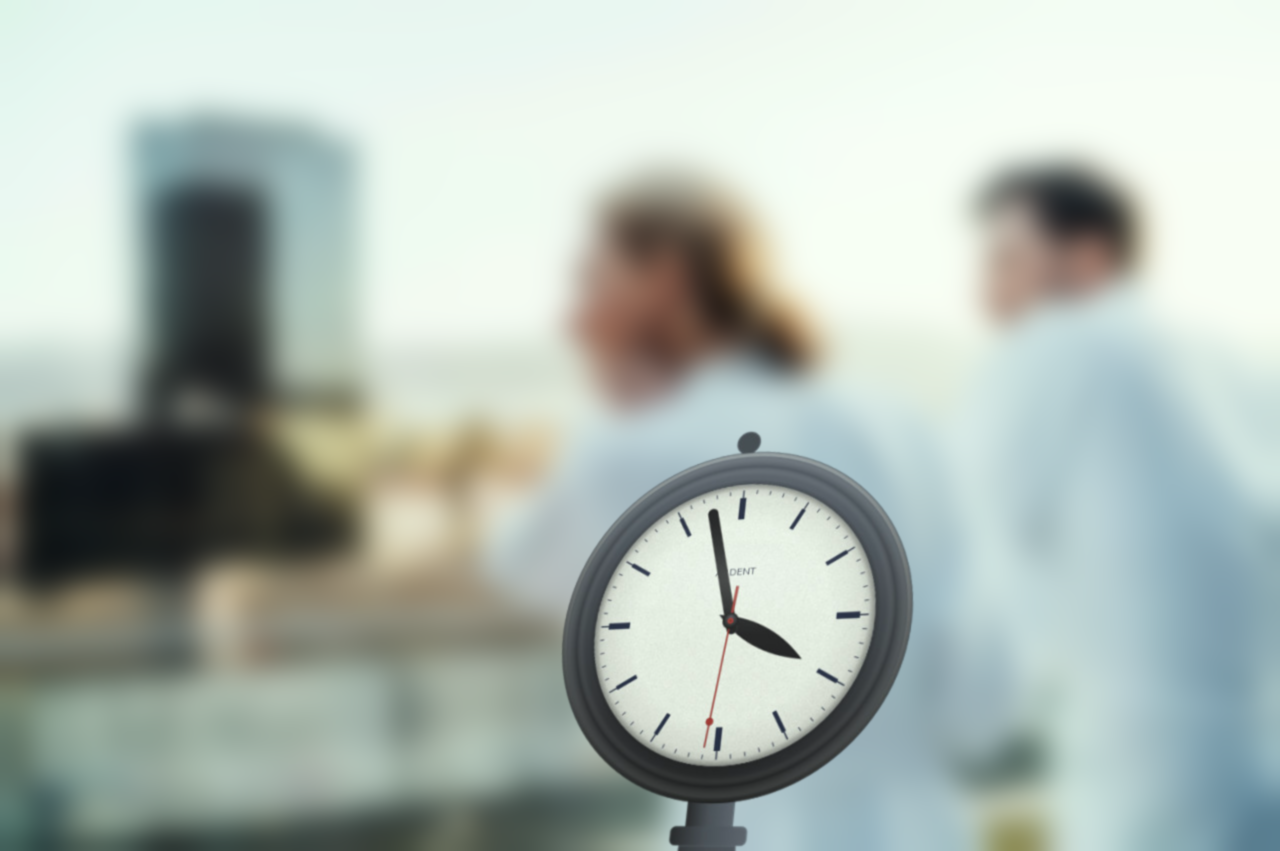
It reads **3:57:31**
